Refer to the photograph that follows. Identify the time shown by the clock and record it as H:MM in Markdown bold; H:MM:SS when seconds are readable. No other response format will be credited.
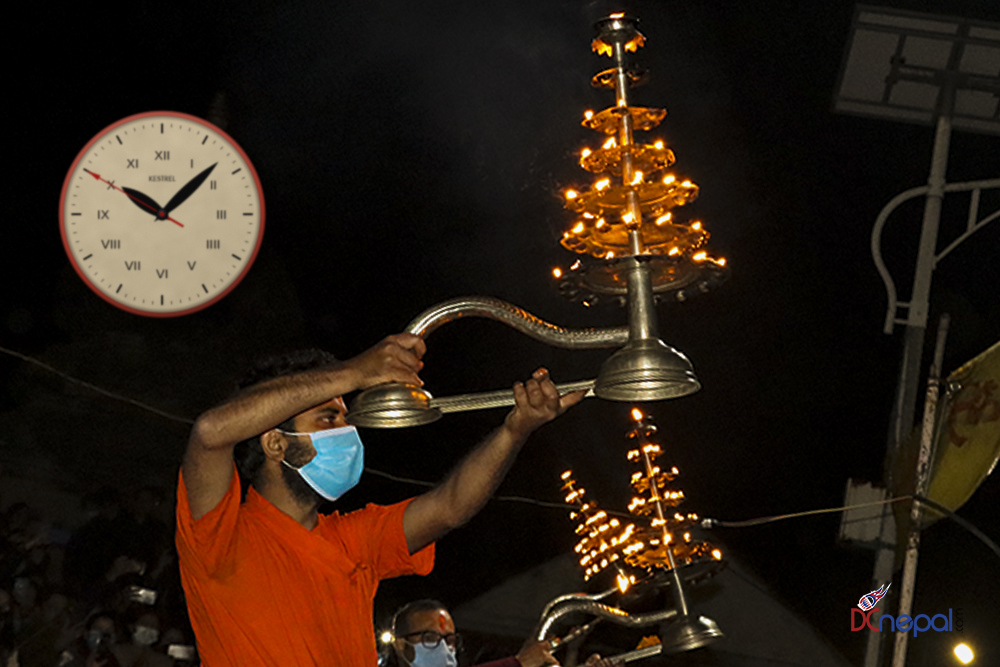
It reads **10:07:50**
